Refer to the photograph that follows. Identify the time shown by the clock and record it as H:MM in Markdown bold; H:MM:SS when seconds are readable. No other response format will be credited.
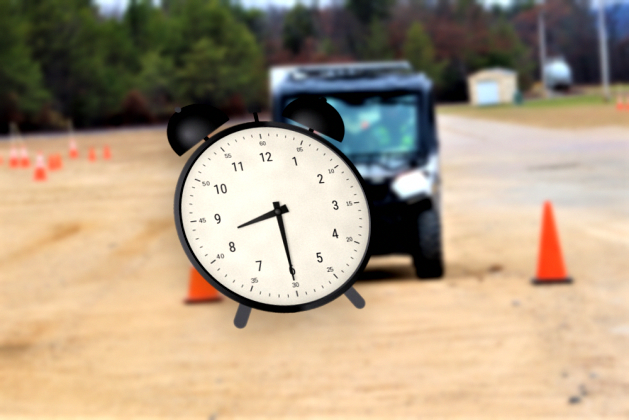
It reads **8:30**
